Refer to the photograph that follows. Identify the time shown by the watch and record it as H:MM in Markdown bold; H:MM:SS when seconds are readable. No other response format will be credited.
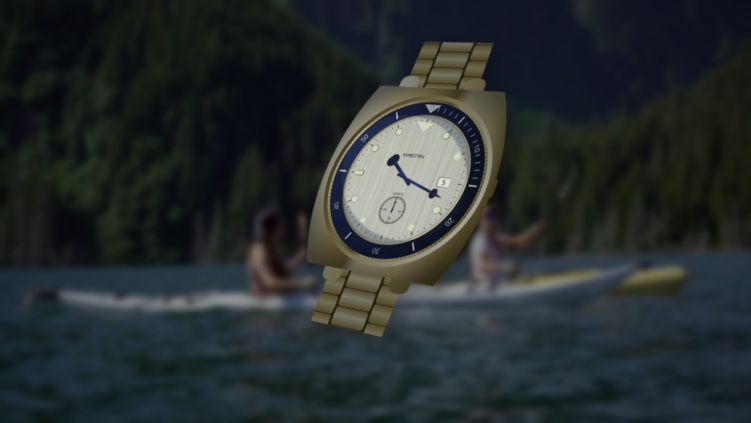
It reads **10:18**
